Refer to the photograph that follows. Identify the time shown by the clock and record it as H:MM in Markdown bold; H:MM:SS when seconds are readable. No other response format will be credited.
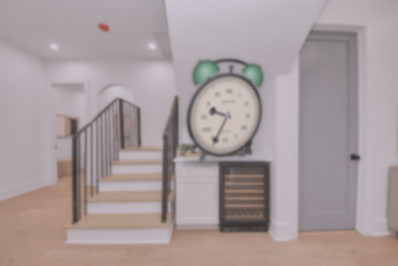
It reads **9:34**
